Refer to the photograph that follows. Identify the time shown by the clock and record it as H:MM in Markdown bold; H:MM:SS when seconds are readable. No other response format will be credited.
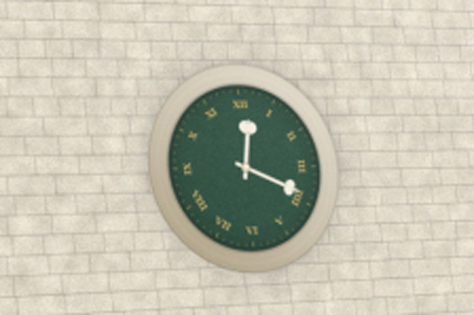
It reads **12:19**
